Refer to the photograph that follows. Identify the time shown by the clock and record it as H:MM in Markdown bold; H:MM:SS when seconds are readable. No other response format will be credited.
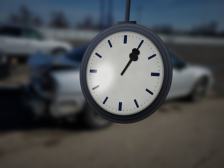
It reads **1:05**
